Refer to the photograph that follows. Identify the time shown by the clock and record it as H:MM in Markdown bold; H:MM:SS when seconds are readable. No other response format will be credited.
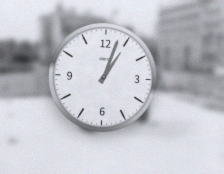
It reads **1:03**
